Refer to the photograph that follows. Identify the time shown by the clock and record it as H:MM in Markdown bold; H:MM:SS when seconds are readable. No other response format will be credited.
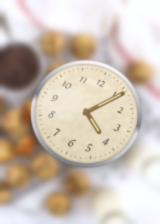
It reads **4:06**
